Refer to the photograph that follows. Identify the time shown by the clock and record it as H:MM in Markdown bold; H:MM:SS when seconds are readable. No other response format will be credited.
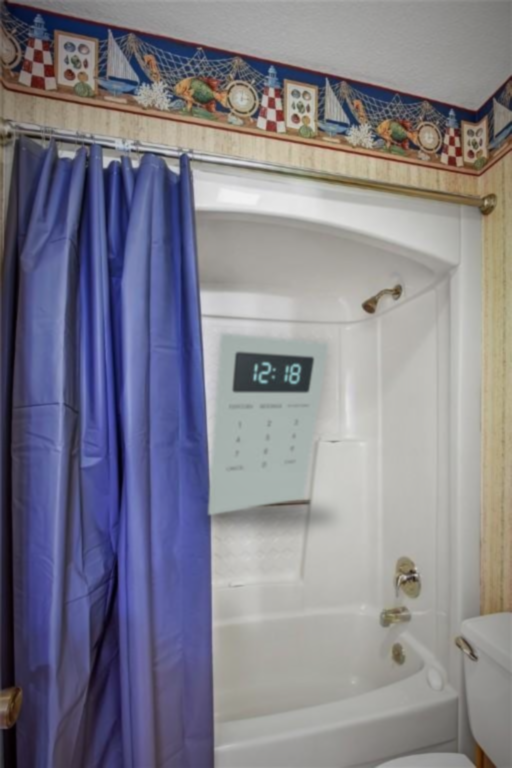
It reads **12:18**
